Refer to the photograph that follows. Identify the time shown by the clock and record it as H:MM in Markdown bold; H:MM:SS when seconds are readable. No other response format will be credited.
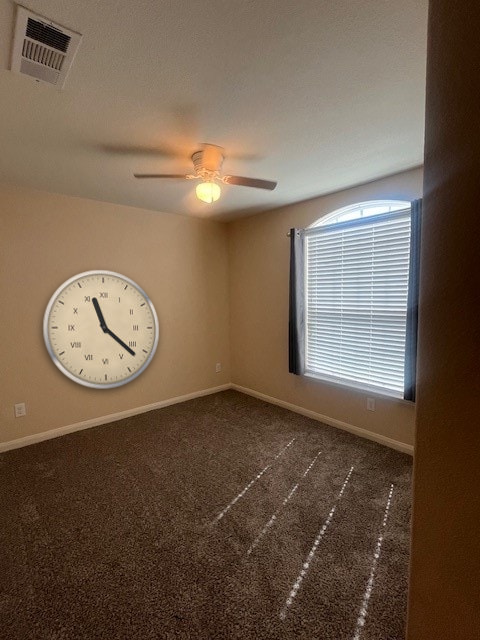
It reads **11:22**
